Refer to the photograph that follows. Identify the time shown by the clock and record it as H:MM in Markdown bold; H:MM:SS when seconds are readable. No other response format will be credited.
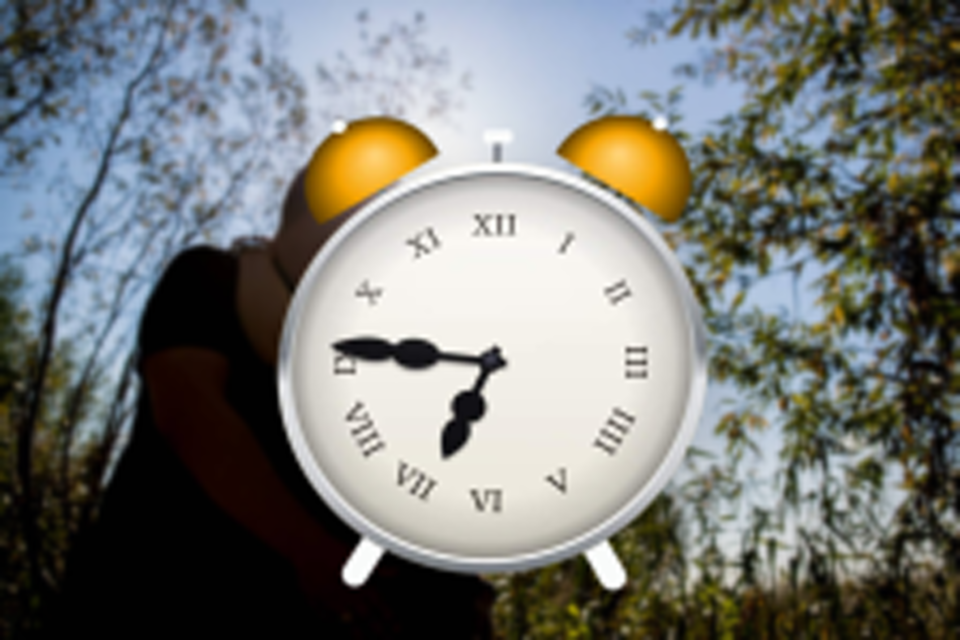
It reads **6:46**
